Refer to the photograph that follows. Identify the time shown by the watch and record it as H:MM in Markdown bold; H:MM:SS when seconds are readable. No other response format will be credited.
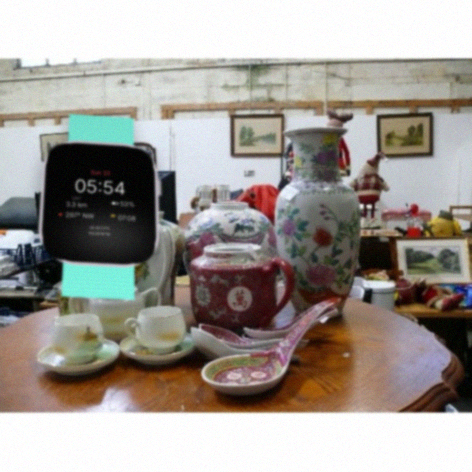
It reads **5:54**
